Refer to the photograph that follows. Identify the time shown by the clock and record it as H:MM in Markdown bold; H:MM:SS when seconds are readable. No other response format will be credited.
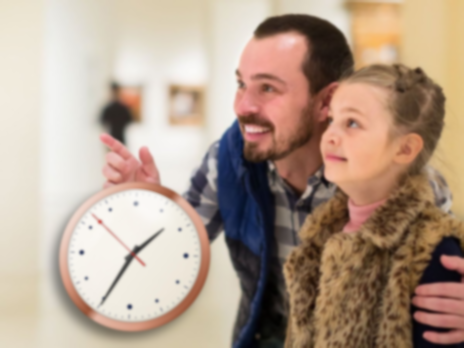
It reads **1:34:52**
